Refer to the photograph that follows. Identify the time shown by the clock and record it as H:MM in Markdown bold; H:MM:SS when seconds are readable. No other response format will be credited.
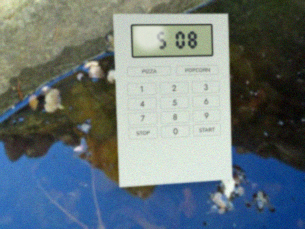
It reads **5:08**
